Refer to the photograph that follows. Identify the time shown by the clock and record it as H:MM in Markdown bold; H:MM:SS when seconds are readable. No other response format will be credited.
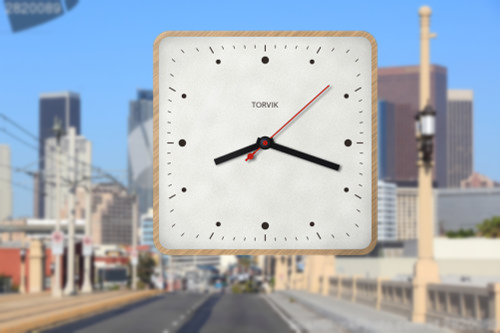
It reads **8:18:08**
